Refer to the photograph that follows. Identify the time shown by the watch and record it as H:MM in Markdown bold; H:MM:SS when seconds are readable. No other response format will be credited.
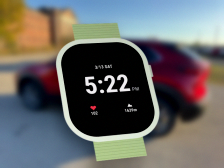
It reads **5:22**
